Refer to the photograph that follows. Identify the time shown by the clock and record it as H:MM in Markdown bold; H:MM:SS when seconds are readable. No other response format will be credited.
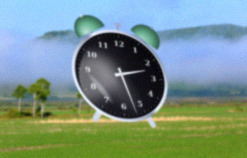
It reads **2:27**
